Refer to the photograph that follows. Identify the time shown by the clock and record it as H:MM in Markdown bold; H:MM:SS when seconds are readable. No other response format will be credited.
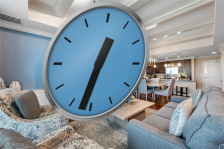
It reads **12:32**
